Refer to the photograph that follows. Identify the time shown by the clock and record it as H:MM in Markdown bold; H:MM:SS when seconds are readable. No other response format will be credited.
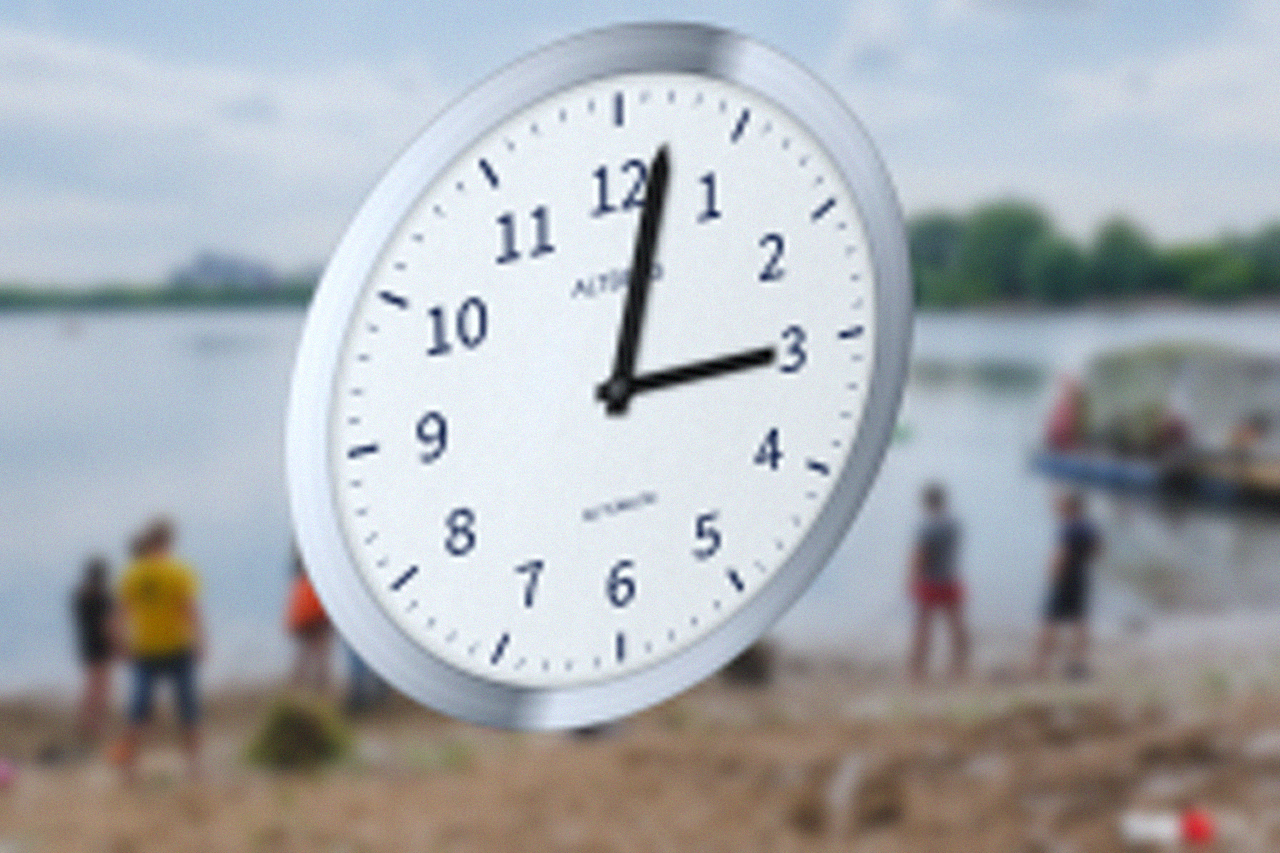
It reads **3:02**
